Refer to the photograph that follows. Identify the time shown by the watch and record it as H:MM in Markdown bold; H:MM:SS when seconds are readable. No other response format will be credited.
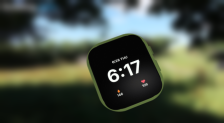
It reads **6:17**
